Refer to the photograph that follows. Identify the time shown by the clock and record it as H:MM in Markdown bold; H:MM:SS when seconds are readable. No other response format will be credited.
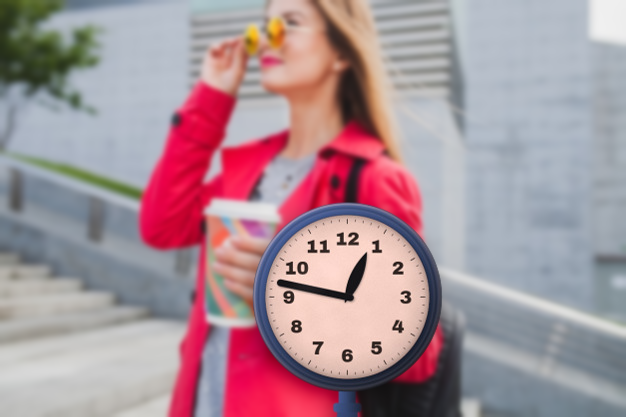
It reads **12:47**
